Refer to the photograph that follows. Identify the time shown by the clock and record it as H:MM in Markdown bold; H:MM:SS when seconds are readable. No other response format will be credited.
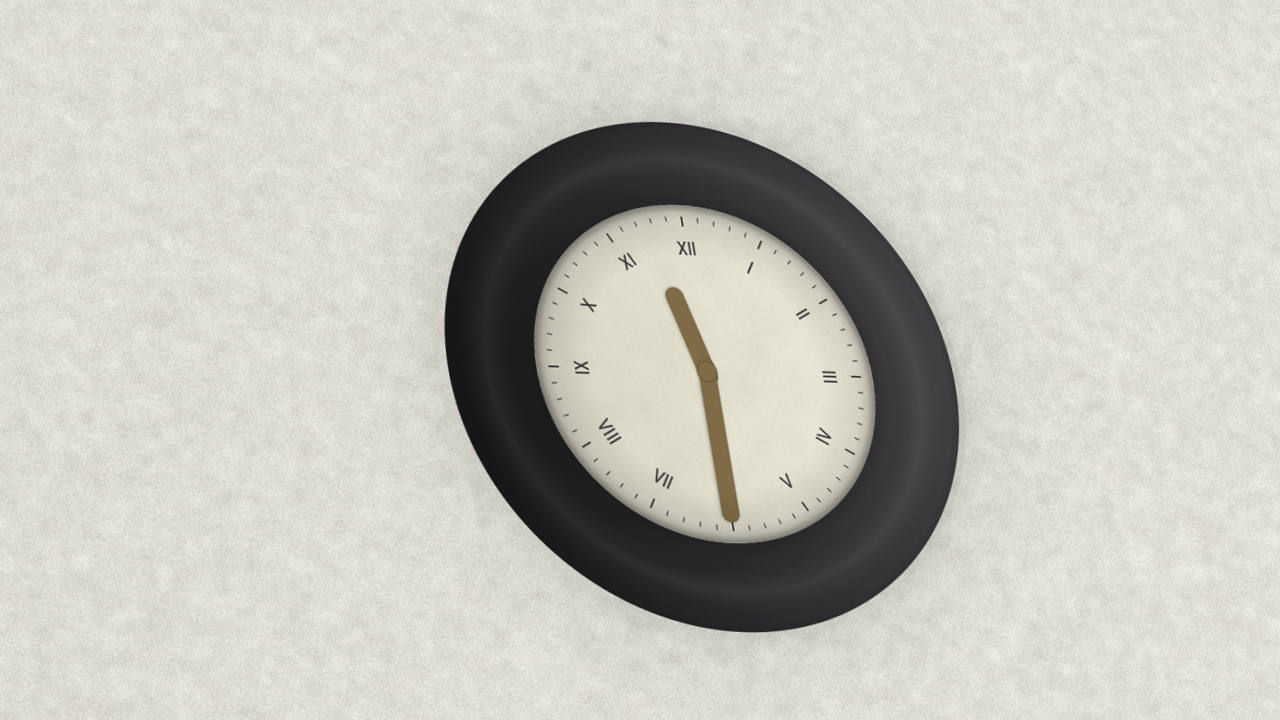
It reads **11:30**
